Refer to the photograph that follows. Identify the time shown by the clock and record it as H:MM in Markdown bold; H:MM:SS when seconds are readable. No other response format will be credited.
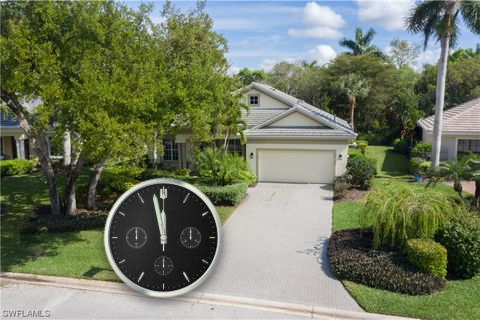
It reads **11:58**
